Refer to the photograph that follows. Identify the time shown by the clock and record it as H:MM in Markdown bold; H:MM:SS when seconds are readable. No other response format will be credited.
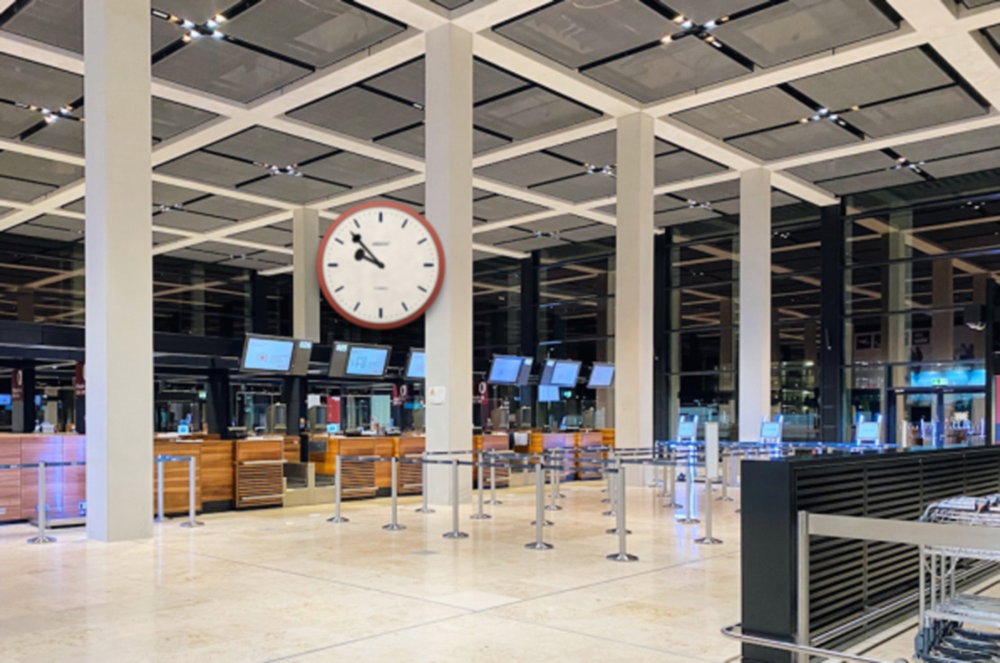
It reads **9:53**
